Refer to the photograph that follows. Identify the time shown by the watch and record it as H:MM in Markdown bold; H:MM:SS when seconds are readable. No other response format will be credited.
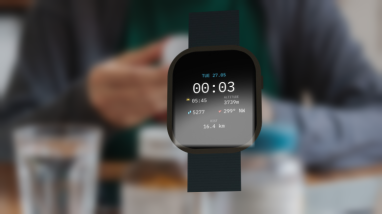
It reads **0:03**
